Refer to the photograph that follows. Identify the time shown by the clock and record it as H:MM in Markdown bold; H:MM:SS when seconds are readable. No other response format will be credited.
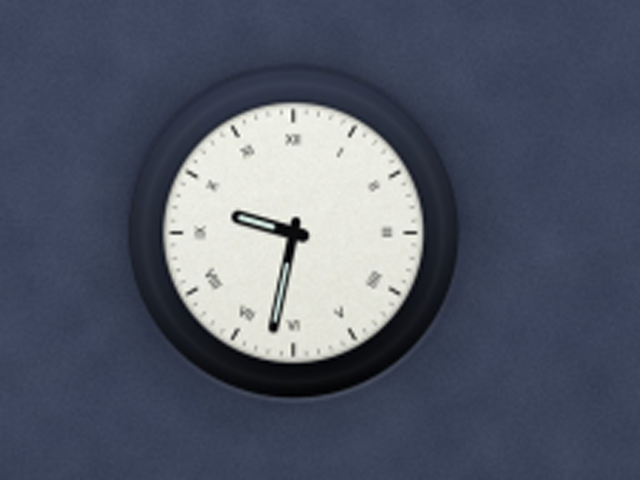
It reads **9:32**
